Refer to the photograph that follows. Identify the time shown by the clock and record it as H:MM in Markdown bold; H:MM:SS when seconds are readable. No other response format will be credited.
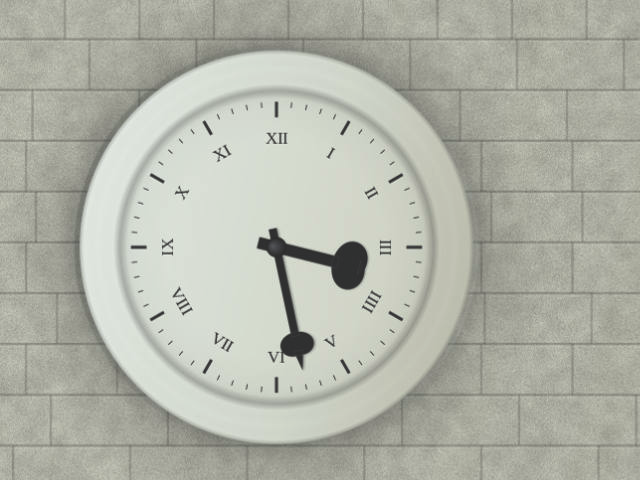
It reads **3:28**
